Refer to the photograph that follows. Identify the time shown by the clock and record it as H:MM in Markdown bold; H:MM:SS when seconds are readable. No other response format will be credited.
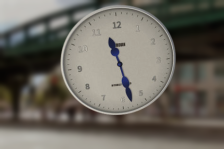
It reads **11:28**
